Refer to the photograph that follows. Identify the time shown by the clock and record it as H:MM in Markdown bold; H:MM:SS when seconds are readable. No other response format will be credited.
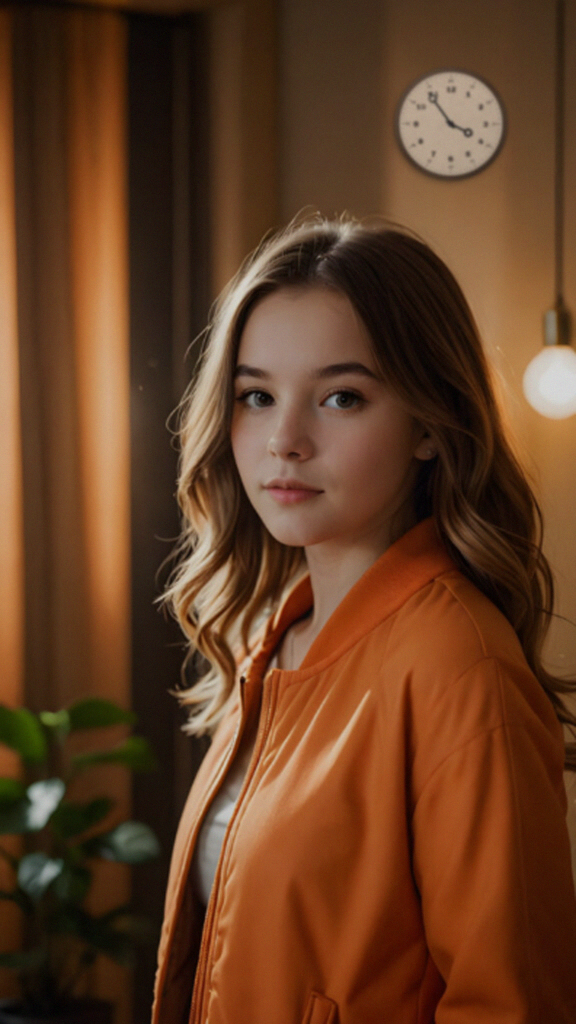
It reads **3:54**
